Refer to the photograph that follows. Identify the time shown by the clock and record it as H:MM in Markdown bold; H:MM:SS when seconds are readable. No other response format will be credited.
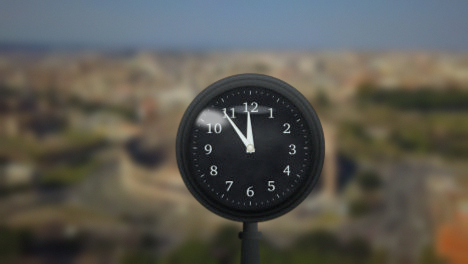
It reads **11:54**
